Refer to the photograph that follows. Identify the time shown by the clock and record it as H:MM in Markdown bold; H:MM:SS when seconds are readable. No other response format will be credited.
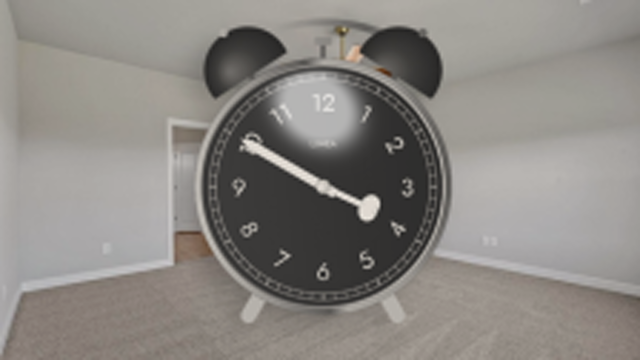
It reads **3:50**
